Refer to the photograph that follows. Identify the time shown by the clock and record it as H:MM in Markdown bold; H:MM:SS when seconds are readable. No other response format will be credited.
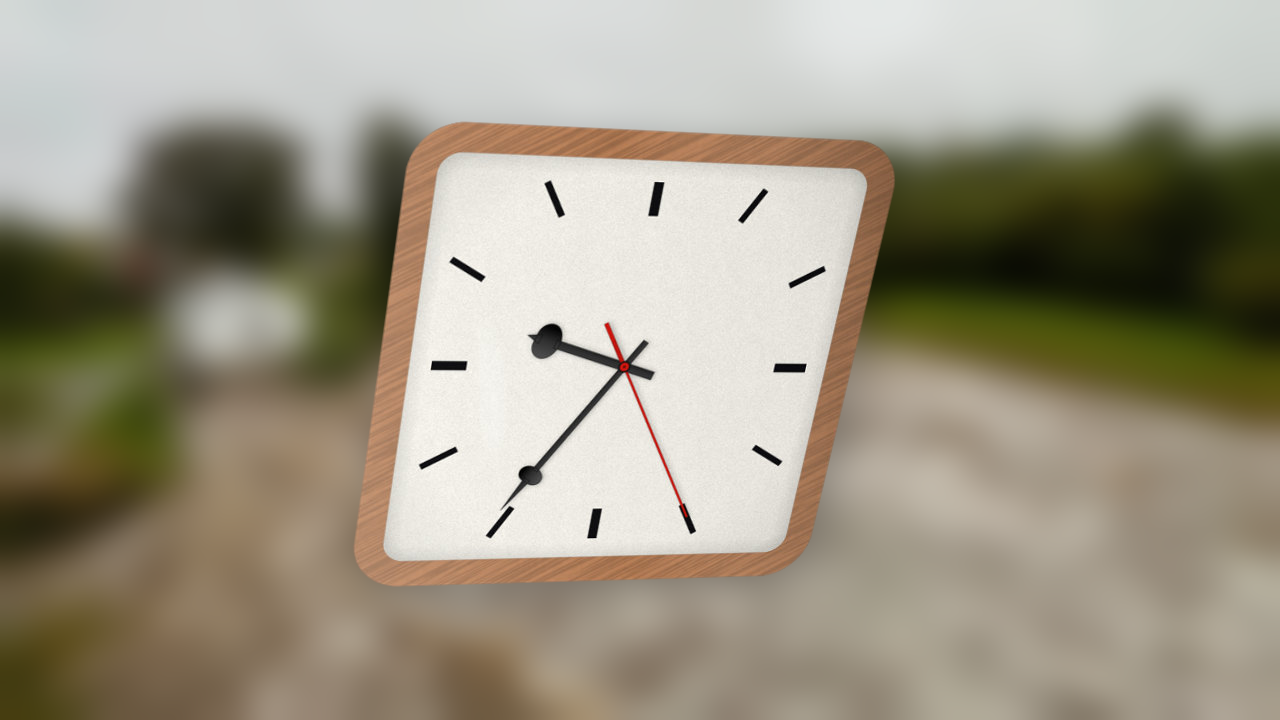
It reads **9:35:25**
